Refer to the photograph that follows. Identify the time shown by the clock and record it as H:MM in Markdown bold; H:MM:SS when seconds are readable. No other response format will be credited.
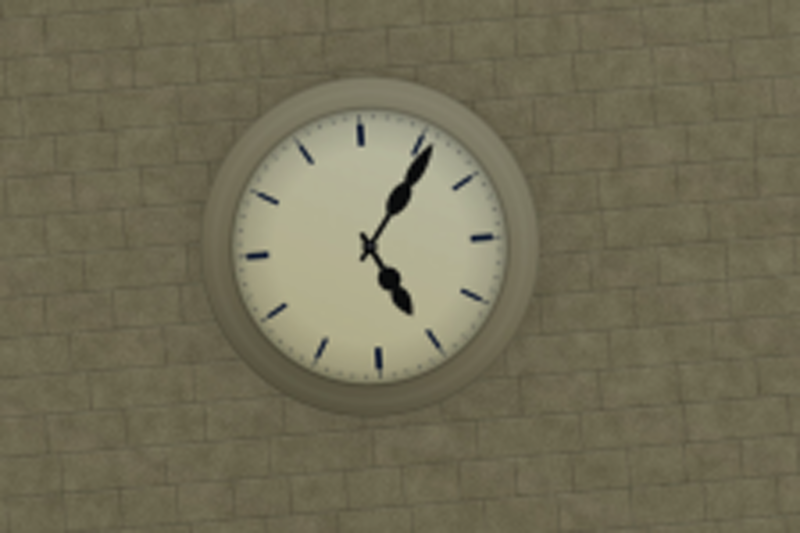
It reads **5:06**
